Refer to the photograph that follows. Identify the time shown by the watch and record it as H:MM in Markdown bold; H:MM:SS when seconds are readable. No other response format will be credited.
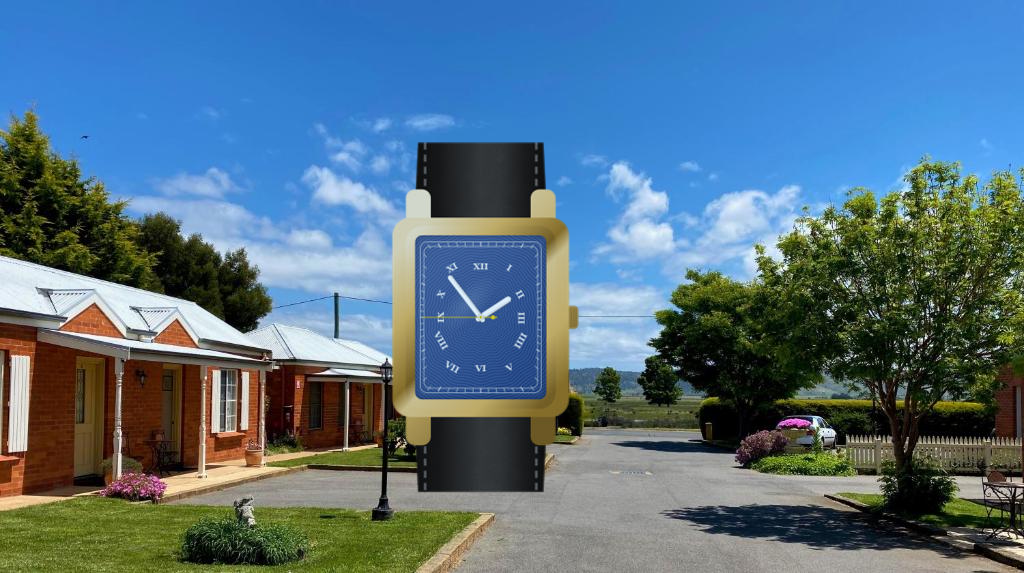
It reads **1:53:45**
